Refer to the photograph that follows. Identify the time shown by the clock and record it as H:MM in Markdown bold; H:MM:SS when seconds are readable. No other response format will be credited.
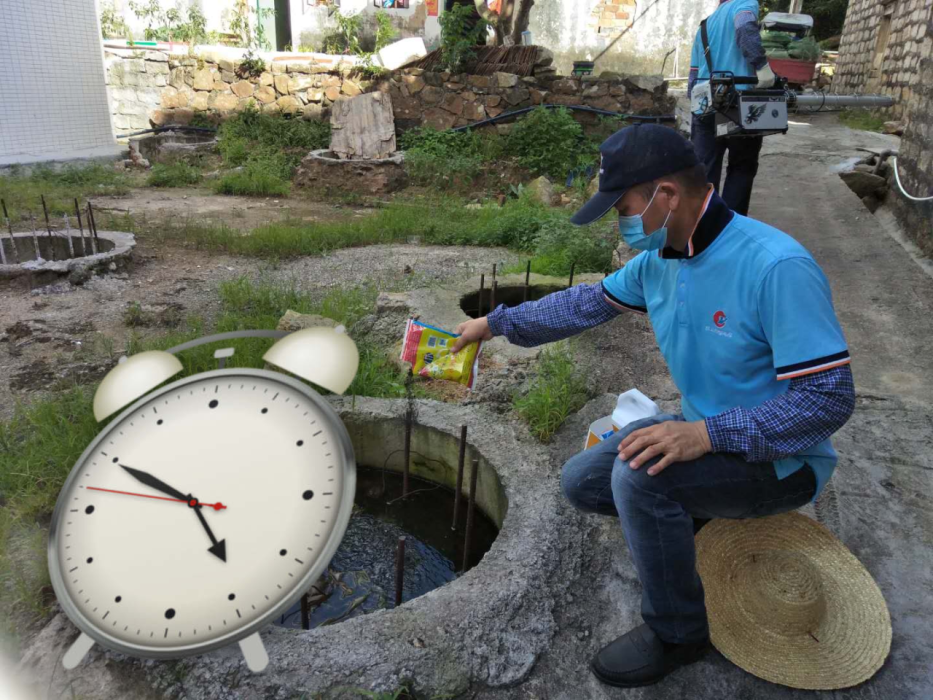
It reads **4:49:47**
